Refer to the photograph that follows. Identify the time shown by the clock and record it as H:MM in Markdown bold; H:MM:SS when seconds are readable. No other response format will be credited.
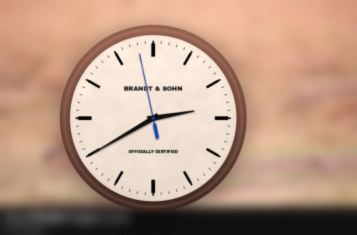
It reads **2:39:58**
